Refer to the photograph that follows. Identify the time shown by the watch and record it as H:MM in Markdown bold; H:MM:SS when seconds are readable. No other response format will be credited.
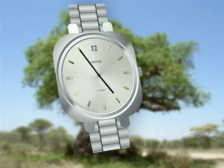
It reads **4:55**
